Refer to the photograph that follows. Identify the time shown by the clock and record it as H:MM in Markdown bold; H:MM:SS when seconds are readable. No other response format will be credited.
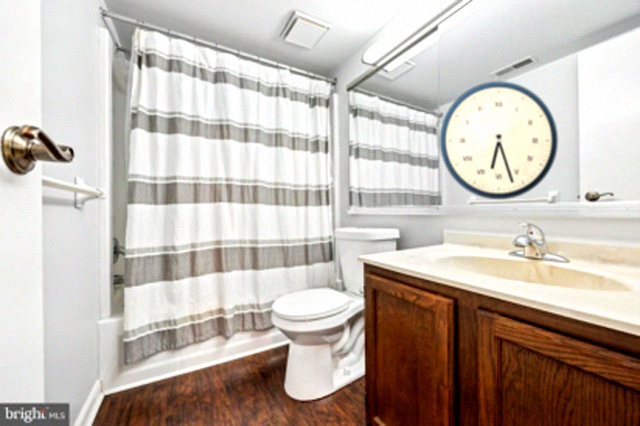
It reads **6:27**
